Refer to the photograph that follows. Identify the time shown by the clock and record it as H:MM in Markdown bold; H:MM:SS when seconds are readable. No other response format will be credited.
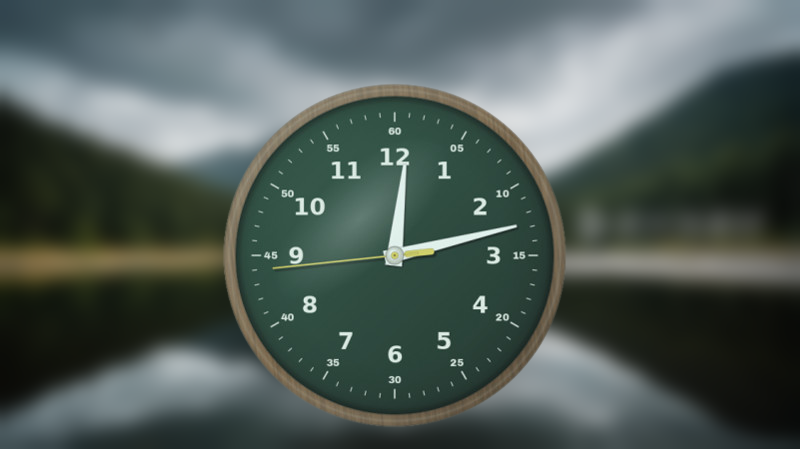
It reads **12:12:44**
